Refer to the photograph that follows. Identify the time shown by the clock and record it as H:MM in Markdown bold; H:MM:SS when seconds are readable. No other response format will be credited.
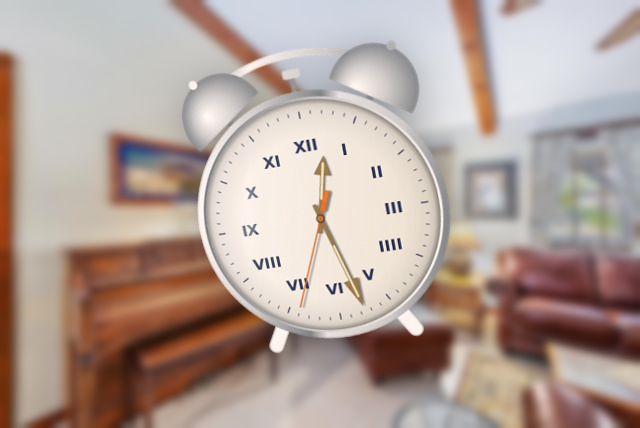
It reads **12:27:34**
